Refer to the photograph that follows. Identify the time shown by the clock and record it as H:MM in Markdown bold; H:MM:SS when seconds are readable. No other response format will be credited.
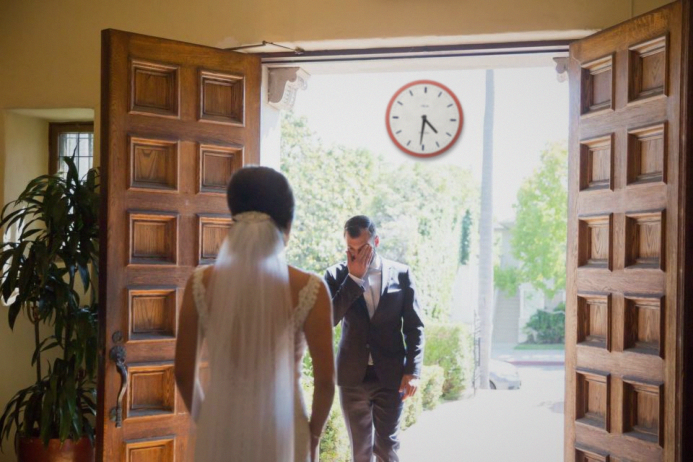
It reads **4:31**
